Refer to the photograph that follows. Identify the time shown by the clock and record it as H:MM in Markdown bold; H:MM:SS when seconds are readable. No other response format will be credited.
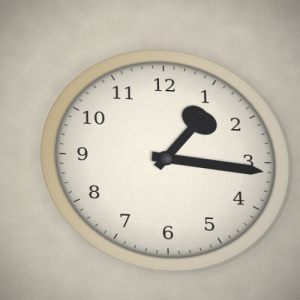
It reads **1:16**
